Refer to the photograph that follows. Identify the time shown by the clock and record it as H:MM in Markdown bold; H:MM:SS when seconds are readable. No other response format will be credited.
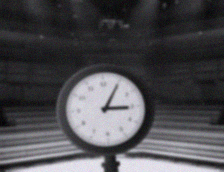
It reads **3:05**
